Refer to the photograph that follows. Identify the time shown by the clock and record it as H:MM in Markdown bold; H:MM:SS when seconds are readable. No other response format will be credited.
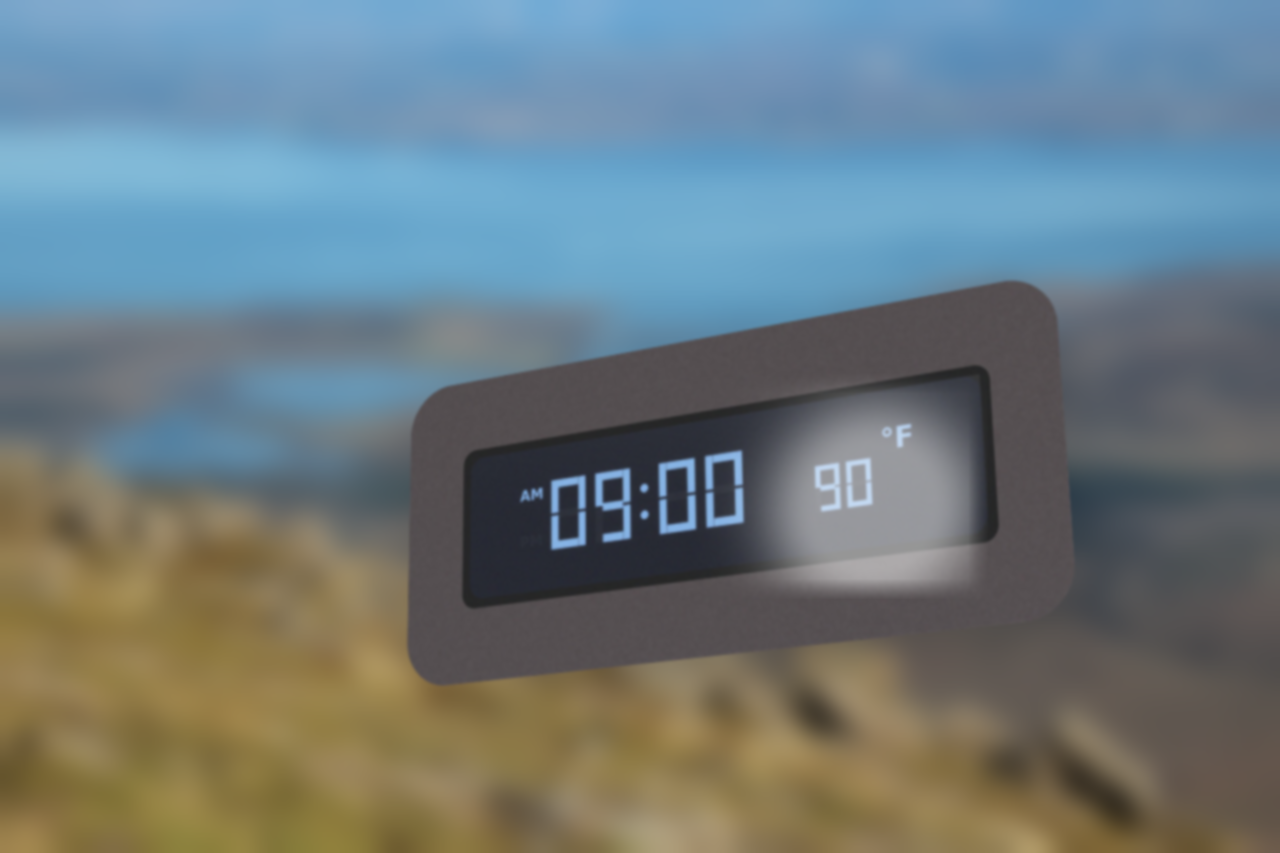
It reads **9:00**
